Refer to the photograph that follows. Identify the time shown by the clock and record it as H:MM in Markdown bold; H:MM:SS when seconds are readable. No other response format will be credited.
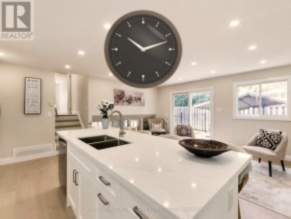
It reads **10:12**
